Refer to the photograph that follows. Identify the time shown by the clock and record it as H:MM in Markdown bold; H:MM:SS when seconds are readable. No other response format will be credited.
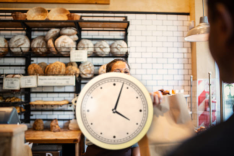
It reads **4:03**
